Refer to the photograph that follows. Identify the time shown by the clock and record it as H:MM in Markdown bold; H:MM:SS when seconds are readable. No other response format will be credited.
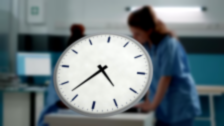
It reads **4:37**
